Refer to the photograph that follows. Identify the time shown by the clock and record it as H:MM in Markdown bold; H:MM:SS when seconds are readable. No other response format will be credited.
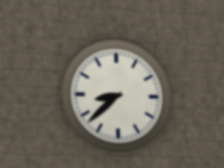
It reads **8:38**
